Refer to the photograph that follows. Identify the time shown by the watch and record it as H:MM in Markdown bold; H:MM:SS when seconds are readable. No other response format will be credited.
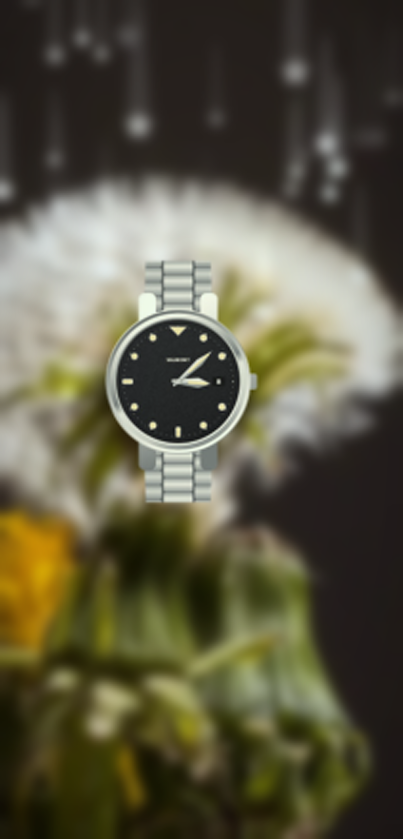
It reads **3:08**
